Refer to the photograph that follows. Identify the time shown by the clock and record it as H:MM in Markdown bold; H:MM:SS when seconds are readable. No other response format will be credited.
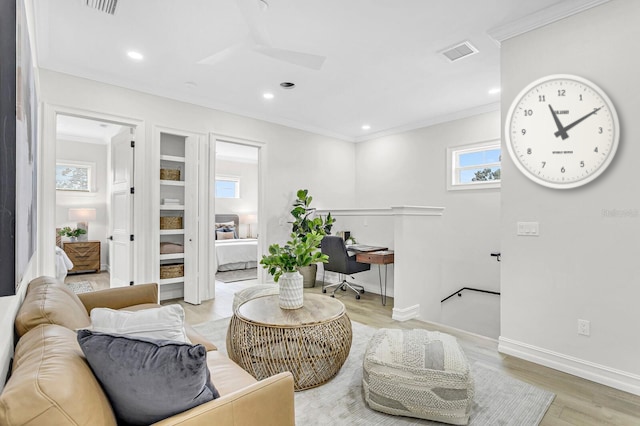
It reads **11:10**
